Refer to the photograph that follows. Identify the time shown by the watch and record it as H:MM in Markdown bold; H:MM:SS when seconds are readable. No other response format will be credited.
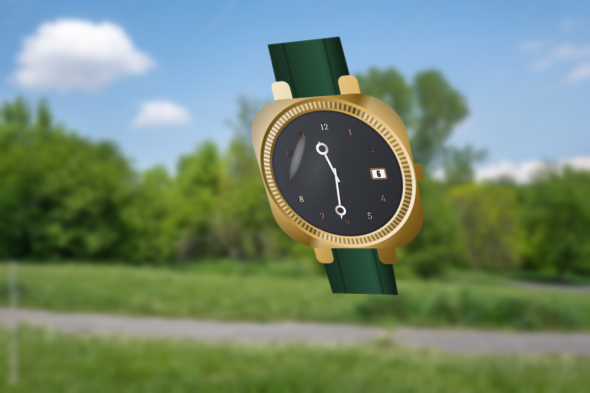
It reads **11:31**
